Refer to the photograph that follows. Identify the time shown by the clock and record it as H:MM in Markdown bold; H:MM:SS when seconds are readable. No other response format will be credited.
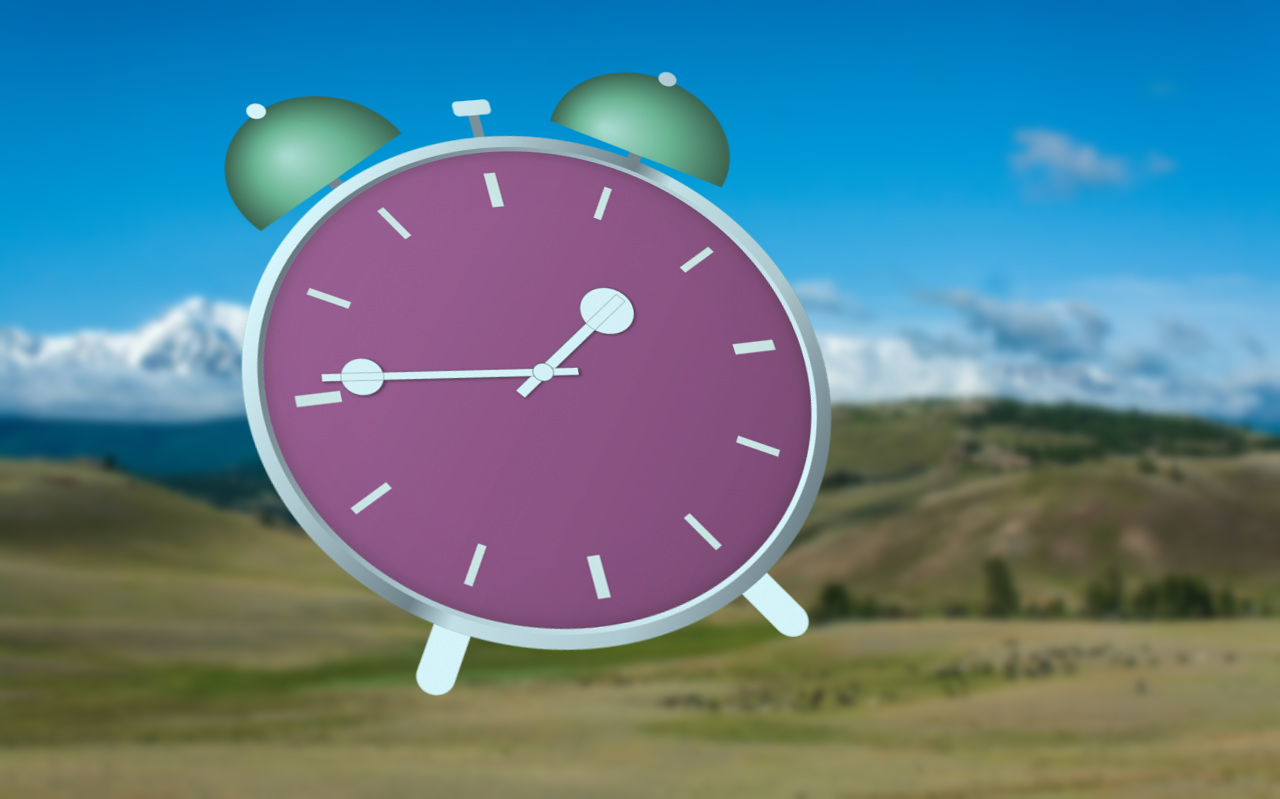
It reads **1:46**
